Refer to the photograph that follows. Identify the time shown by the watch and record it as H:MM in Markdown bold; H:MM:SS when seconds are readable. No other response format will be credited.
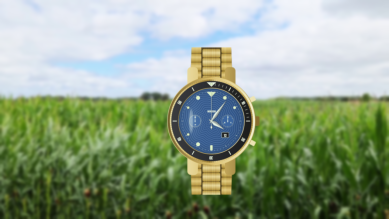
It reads **4:06**
